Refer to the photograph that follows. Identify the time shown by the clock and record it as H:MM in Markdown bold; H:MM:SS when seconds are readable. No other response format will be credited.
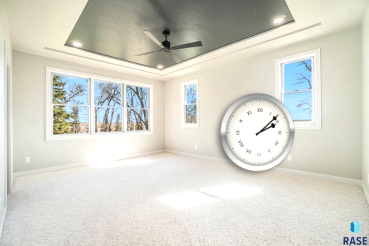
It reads **2:08**
